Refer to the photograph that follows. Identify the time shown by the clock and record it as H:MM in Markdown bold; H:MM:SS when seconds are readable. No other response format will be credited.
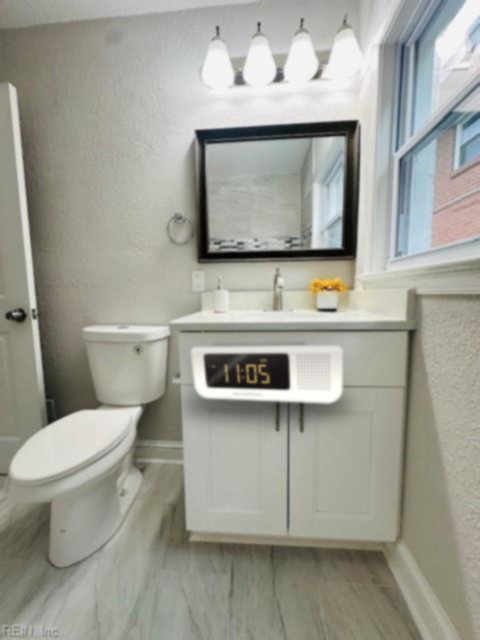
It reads **11:05**
